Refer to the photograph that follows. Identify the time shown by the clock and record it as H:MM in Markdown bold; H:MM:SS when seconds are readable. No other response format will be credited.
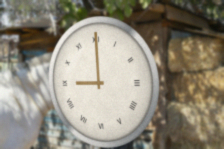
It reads **9:00**
